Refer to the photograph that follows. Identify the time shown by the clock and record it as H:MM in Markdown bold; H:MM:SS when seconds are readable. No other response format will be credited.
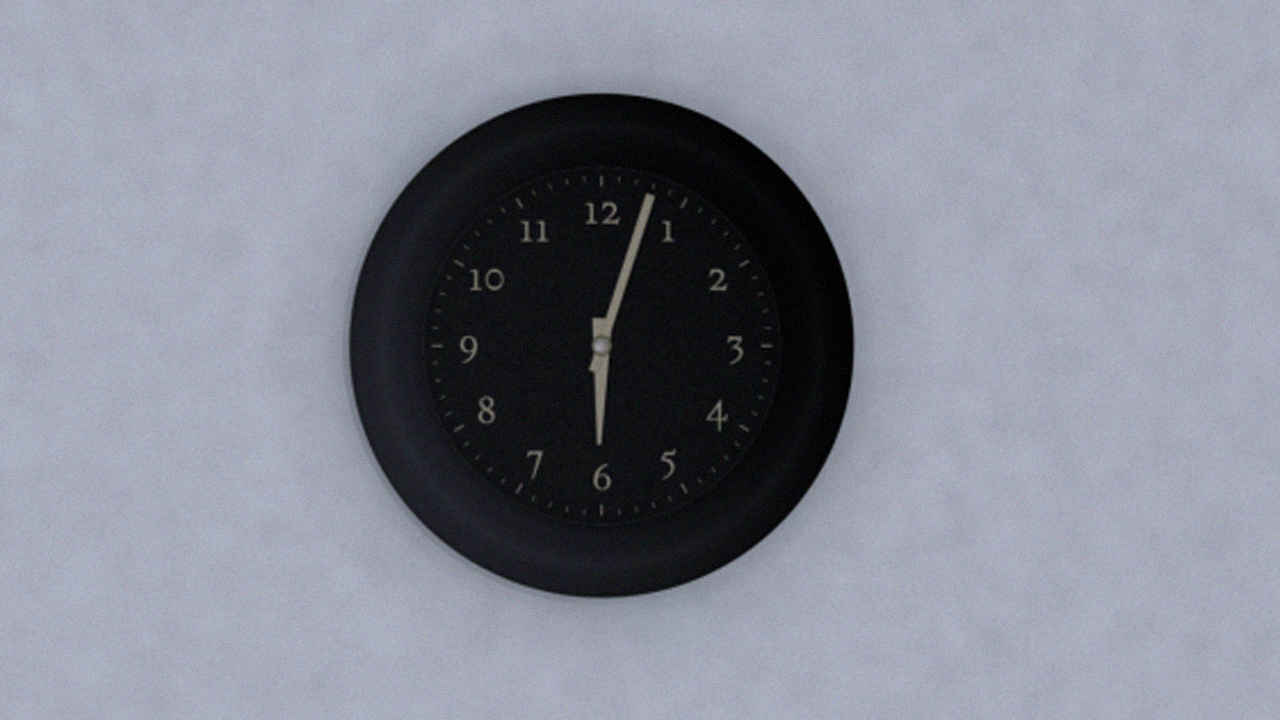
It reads **6:03**
